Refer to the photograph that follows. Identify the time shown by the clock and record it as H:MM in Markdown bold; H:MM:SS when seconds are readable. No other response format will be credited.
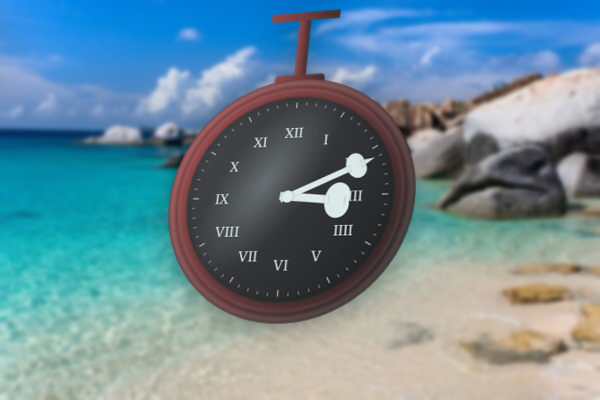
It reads **3:11**
